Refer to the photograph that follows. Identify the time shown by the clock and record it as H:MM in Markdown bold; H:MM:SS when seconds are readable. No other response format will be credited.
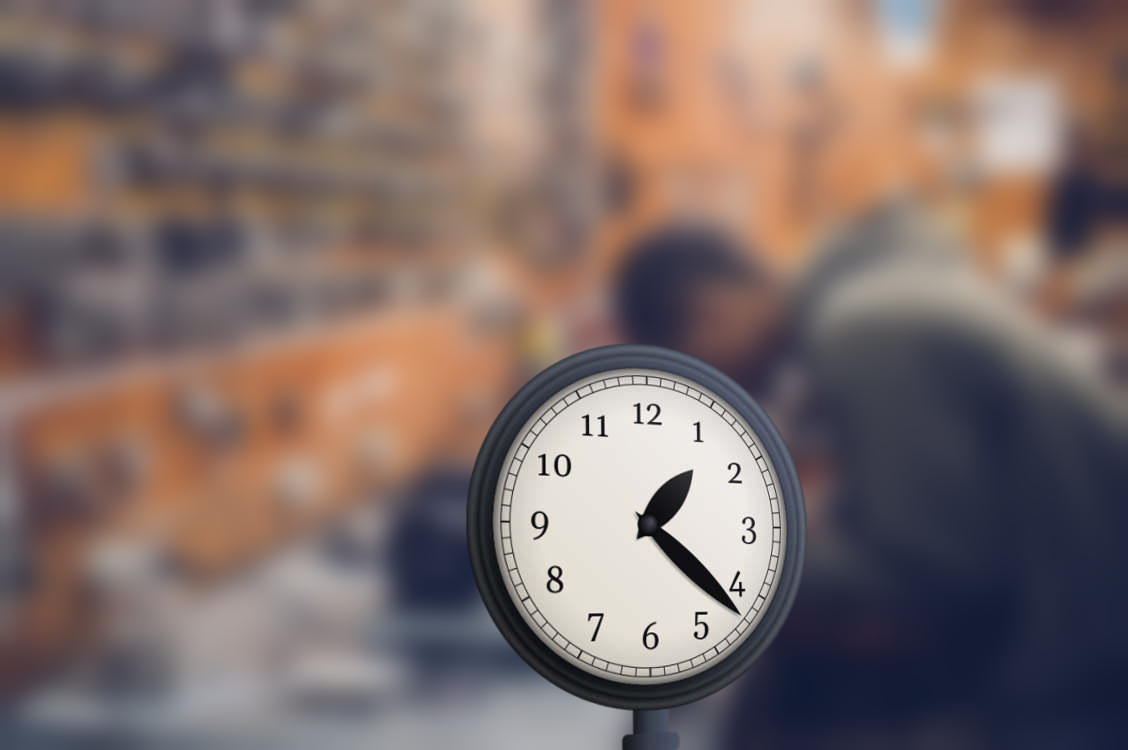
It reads **1:22**
